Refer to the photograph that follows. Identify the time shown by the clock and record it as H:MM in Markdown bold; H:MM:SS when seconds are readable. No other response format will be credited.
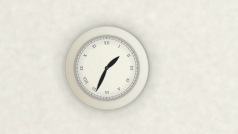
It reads **1:34**
